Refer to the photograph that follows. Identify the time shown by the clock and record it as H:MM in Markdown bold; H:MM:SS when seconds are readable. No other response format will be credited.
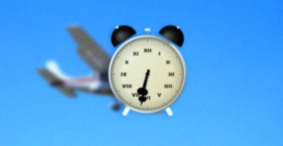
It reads **6:32**
